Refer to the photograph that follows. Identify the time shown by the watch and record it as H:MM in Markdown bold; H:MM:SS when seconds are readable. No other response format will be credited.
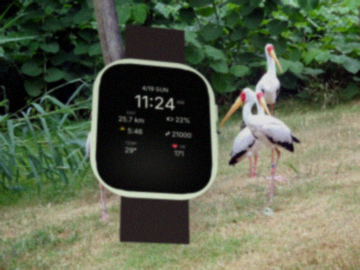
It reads **11:24**
